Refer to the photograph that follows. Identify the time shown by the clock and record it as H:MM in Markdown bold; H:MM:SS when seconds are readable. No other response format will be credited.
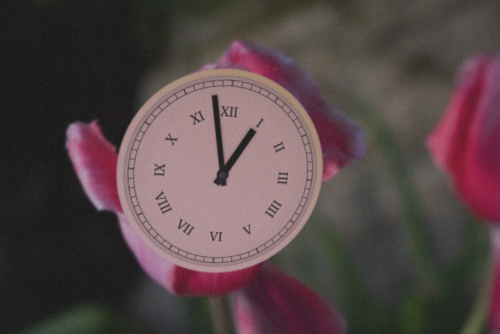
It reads **12:58**
